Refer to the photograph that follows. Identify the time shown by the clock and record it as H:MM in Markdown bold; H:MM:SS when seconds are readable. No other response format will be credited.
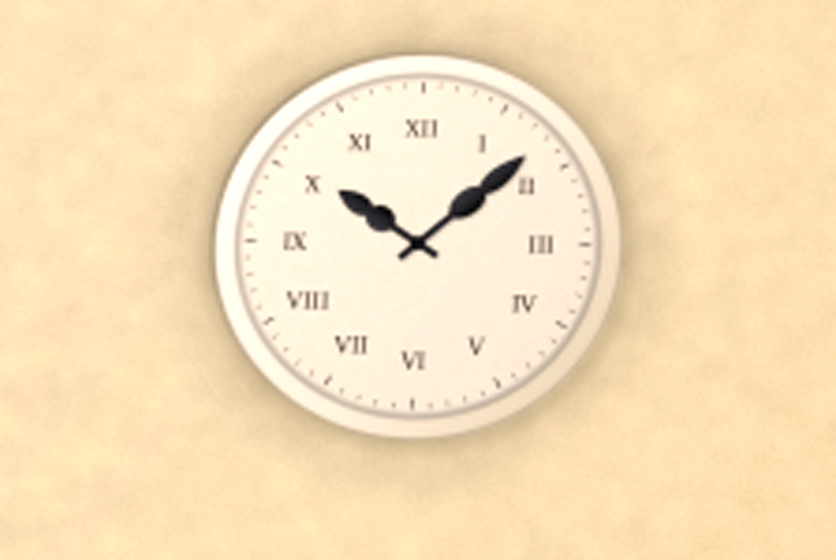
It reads **10:08**
